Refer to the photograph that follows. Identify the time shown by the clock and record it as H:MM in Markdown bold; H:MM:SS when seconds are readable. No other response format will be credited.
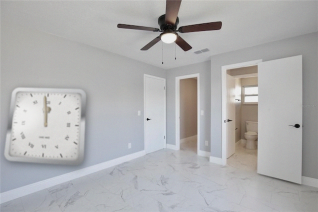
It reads **11:59**
